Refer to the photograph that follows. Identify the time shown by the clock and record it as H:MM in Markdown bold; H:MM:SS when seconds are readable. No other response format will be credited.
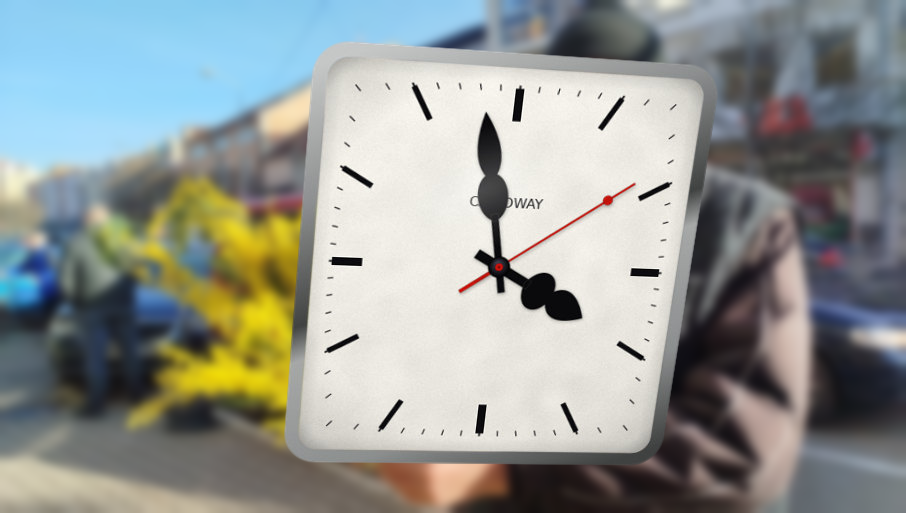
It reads **3:58:09**
